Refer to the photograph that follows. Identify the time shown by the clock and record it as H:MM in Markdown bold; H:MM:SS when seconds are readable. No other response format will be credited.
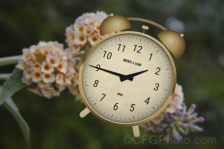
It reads **1:45**
